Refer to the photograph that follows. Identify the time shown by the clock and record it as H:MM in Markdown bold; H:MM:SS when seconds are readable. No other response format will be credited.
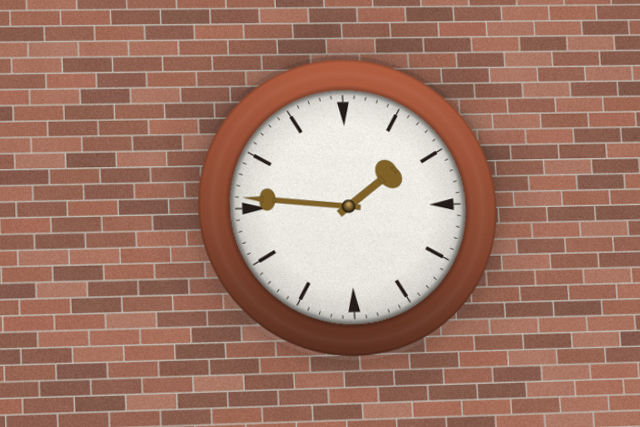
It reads **1:46**
